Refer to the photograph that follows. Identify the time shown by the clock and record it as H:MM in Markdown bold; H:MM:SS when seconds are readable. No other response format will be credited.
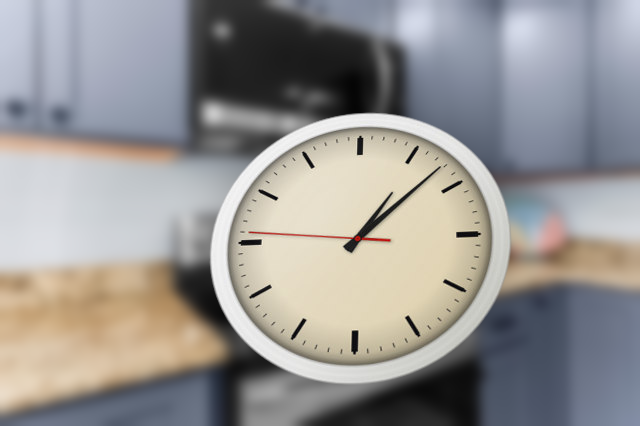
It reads **1:07:46**
